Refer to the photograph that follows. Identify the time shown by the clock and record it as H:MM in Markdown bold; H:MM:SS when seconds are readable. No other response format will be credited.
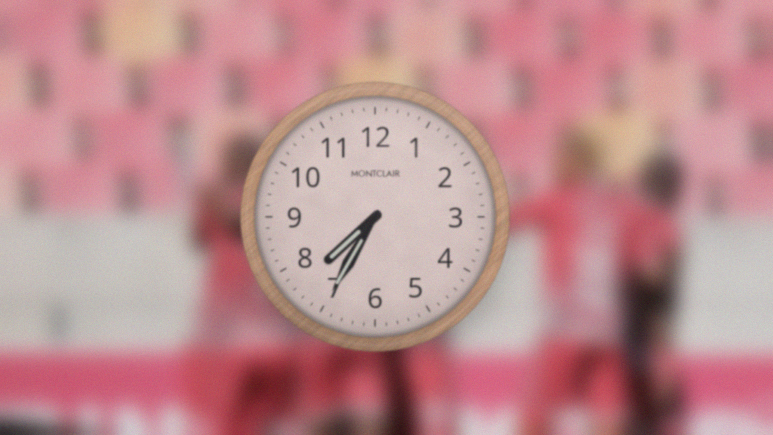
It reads **7:35**
